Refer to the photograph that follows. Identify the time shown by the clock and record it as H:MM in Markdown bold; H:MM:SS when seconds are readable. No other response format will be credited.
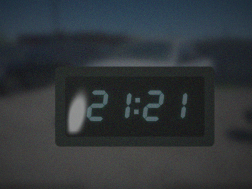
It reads **21:21**
